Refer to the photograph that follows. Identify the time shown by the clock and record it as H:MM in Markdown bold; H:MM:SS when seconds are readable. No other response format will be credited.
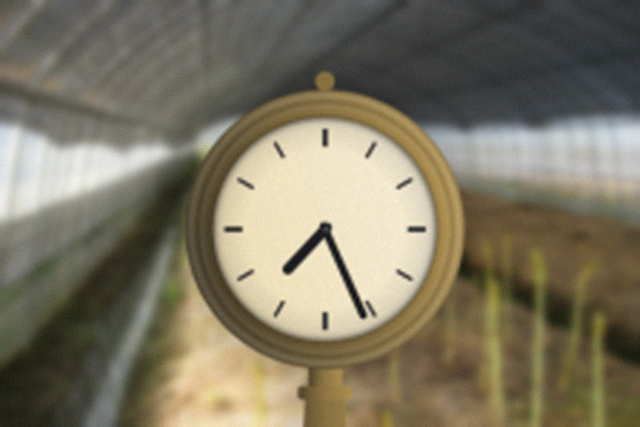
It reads **7:26**
